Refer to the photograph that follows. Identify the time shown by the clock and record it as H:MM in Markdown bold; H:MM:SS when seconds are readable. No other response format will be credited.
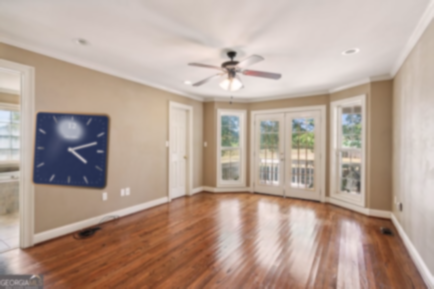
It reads **4:12**
